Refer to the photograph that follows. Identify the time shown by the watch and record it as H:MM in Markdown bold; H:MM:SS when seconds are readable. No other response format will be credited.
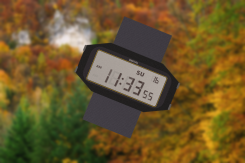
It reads **11:33:55**
